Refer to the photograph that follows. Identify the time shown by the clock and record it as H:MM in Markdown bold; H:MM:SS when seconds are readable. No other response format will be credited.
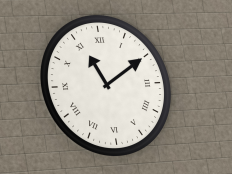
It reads **11:10**
